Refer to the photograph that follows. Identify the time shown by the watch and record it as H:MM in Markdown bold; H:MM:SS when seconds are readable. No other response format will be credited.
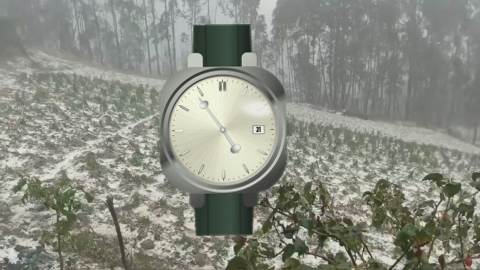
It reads **4:54**
